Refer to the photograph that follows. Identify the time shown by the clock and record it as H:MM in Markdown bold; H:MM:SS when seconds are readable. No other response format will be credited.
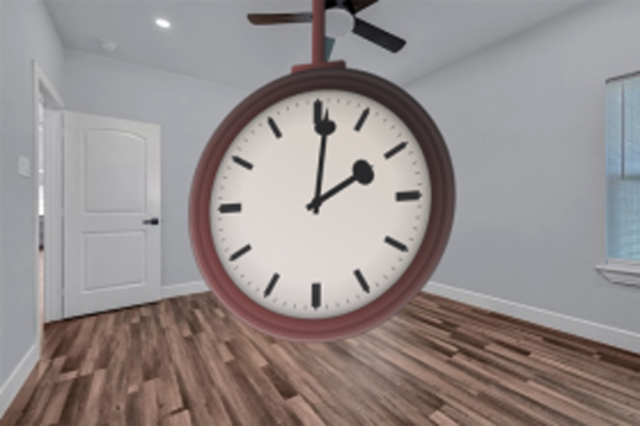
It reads **2:01**
